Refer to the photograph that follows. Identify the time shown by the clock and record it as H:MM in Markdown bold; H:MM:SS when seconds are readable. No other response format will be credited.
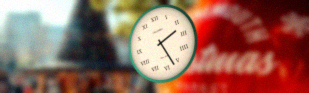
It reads **2:27**
